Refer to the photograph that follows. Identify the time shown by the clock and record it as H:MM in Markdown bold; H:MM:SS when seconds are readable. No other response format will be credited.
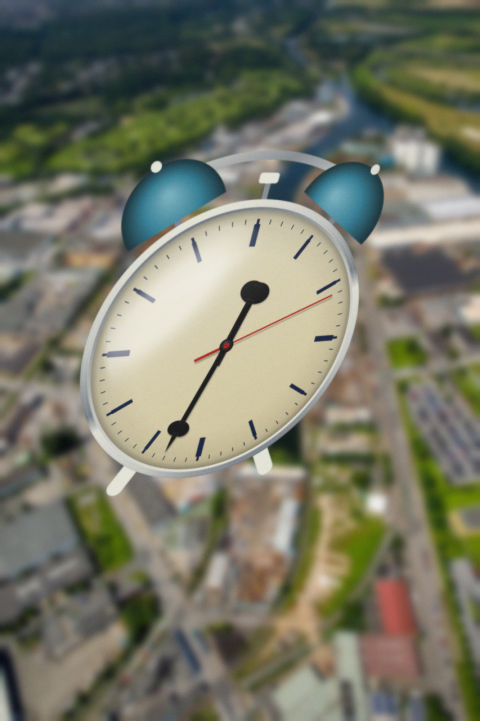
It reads **12:33:11**
